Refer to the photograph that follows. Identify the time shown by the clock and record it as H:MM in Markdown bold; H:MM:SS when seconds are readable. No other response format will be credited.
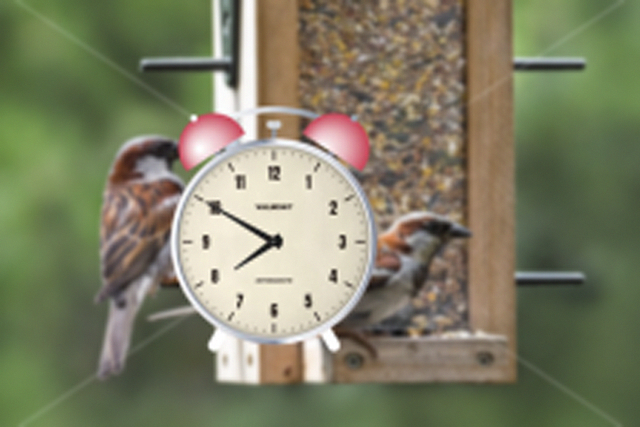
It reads **7:50**
